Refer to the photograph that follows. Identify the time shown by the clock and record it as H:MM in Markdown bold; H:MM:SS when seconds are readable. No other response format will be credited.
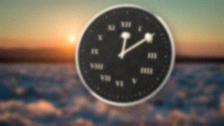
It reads **12:09**
